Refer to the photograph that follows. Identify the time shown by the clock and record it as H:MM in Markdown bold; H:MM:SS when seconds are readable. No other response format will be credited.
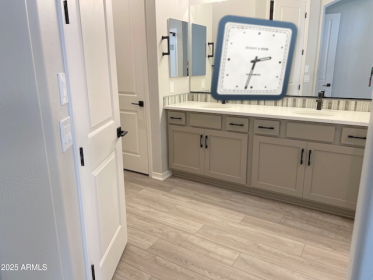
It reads **2:32**
